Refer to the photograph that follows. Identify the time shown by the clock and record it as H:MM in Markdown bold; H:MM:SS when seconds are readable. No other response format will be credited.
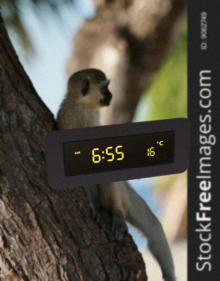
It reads **6:55**
